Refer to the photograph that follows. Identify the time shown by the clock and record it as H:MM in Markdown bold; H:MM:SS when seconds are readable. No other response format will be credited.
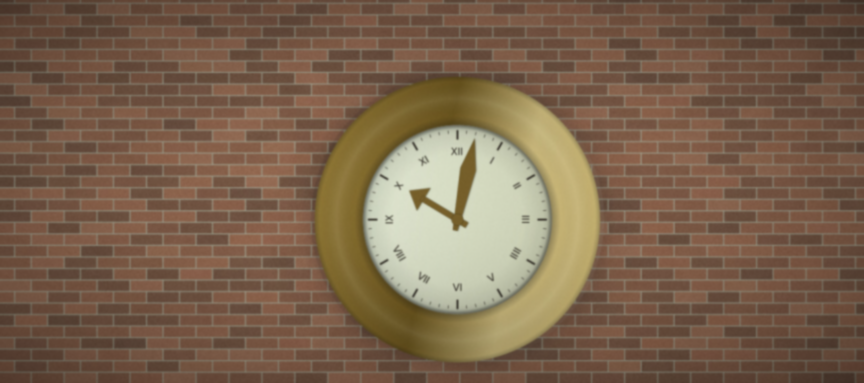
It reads **10:02**
